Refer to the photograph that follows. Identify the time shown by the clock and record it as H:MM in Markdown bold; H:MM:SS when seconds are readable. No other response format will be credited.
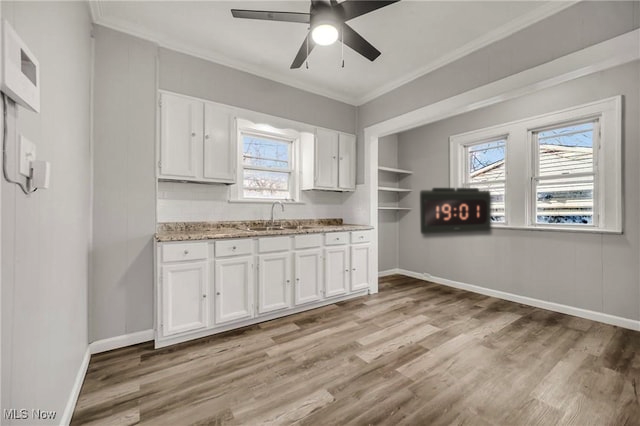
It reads **19:01**
